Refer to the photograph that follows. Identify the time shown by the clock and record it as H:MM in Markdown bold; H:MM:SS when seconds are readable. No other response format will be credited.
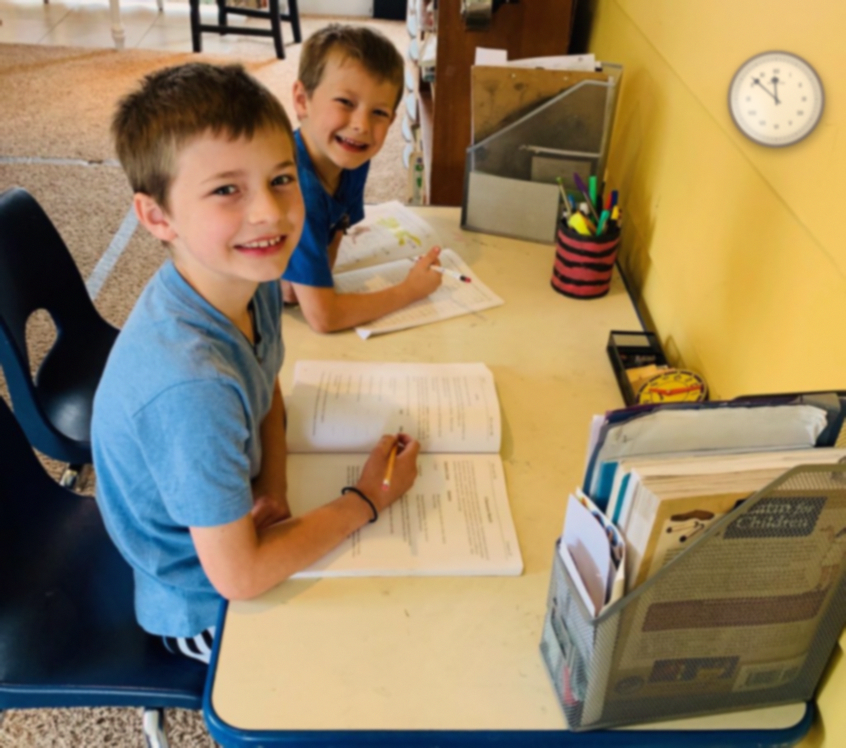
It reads **11:52**
